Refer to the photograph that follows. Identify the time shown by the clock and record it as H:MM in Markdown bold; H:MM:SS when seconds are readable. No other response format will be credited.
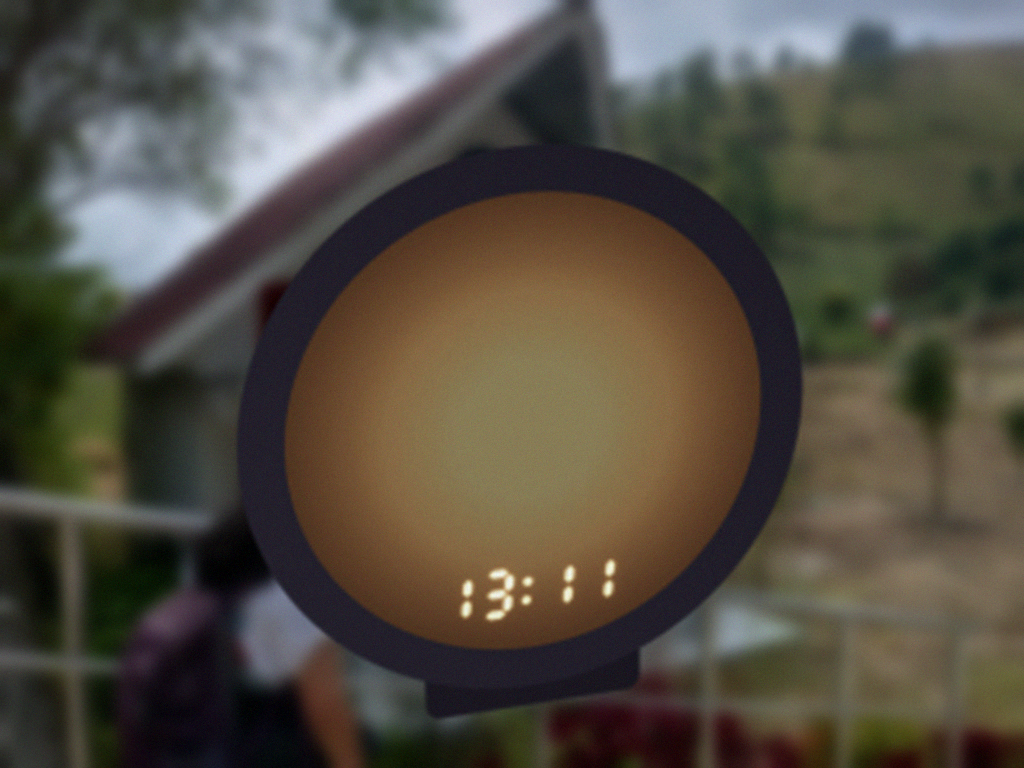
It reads **13:11**
